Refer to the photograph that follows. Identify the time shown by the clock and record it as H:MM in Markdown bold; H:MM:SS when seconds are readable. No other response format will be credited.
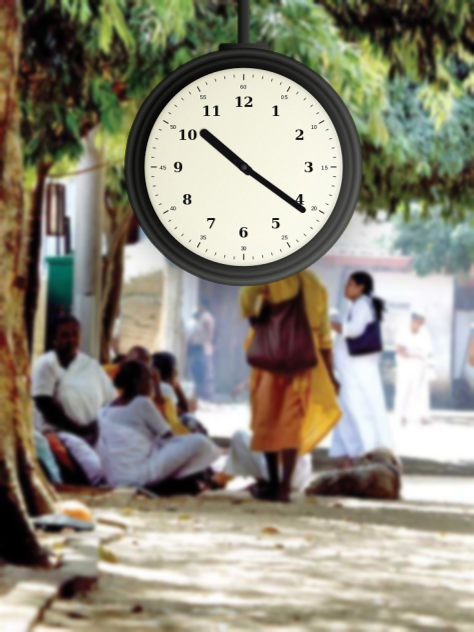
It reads **10:21**
